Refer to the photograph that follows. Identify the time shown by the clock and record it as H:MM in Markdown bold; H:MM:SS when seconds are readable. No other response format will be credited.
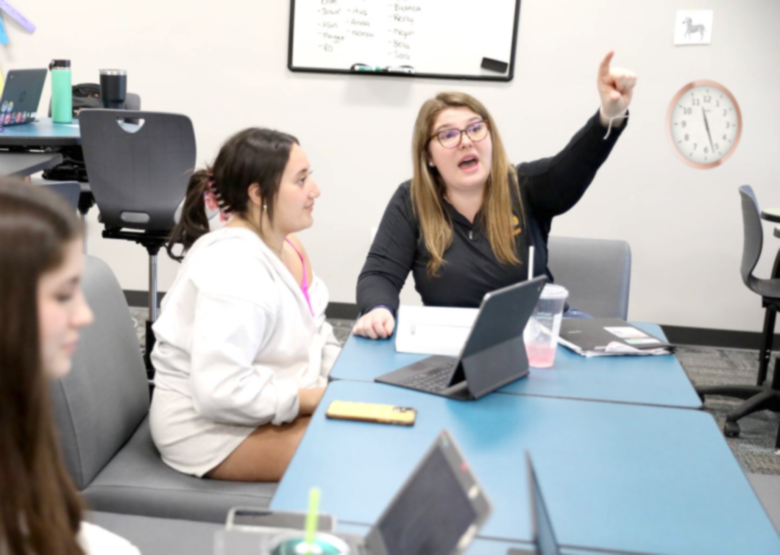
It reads **11:27**
